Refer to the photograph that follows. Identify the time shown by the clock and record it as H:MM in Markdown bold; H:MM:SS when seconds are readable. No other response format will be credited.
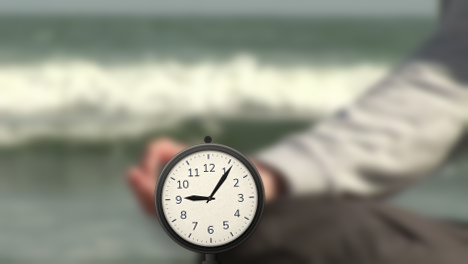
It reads **9:06**
